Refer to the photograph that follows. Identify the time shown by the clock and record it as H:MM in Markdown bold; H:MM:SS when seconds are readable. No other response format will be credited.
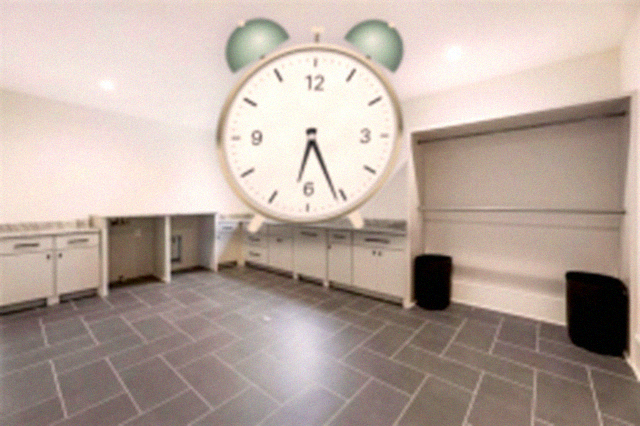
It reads **6:26**
